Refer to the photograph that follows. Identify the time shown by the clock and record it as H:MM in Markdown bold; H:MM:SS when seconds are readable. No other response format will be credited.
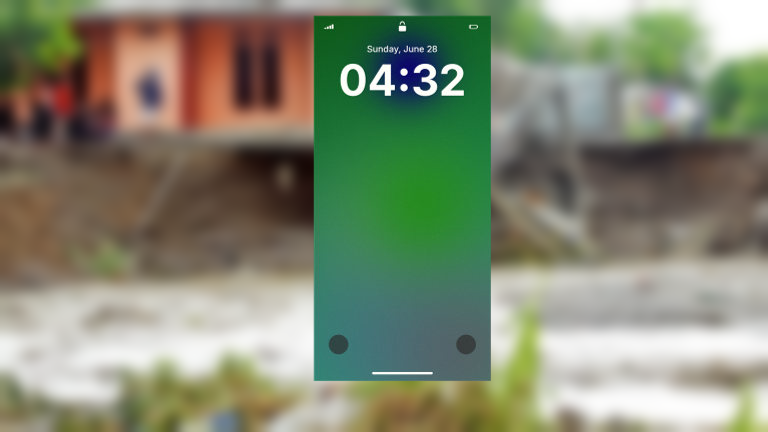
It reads **4:32**
